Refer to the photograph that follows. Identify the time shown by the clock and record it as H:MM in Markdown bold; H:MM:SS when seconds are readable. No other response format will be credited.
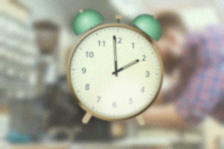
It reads **1:59**
